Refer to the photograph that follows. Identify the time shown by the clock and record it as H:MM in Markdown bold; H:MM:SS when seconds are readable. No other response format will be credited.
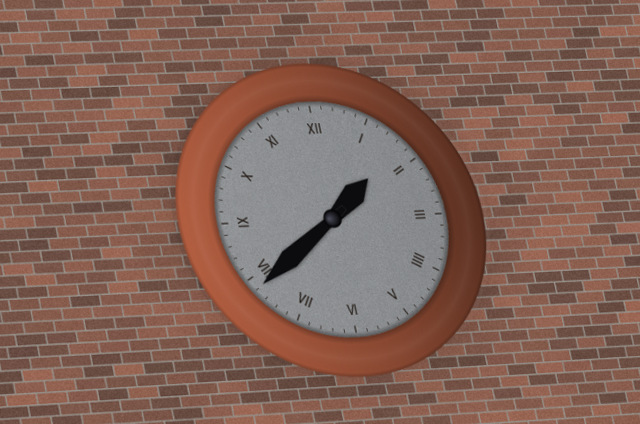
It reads **1:39**
